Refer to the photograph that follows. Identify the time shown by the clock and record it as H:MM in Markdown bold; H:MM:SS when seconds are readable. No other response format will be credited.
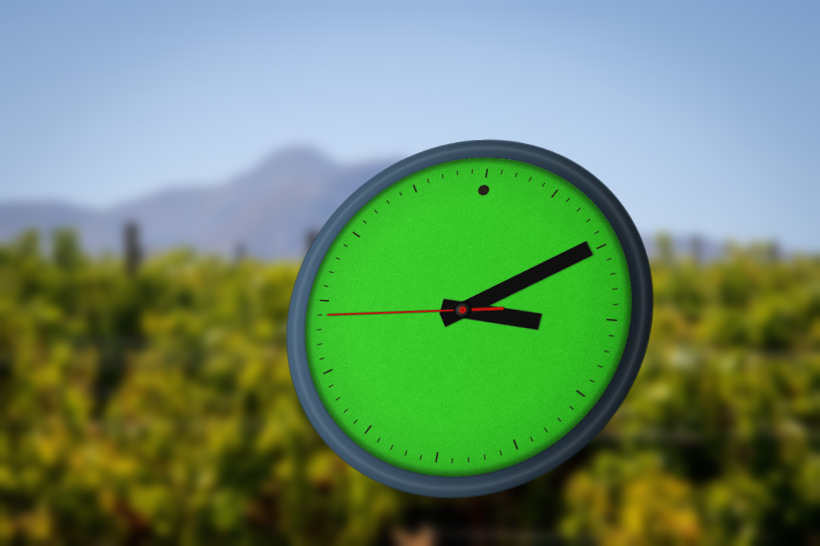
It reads **3:09:44**
